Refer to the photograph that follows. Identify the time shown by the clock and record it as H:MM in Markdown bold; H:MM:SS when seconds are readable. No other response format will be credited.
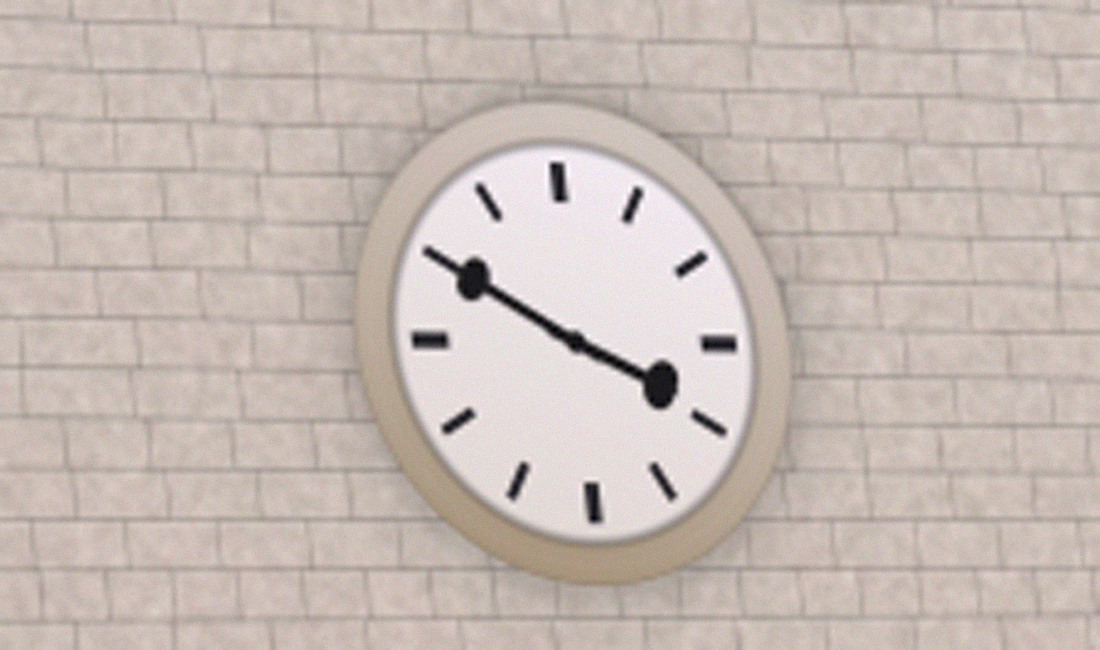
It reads **3:50**
